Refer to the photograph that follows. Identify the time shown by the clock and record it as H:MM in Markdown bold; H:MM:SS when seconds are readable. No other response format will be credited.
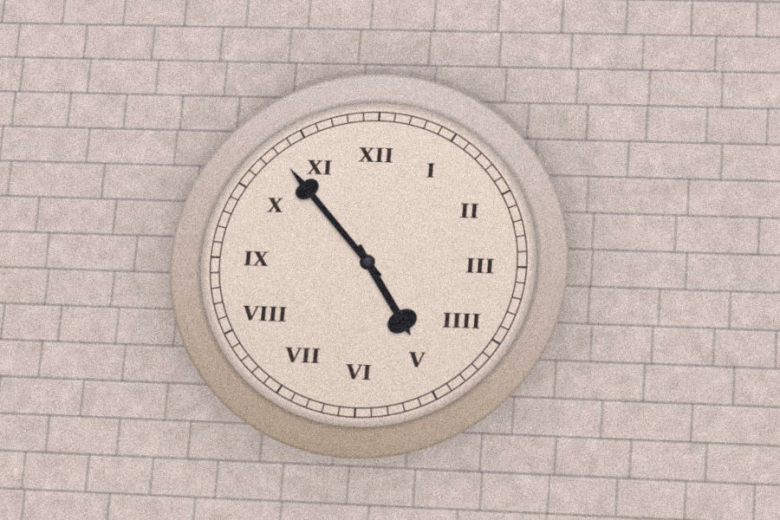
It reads **4:53**
